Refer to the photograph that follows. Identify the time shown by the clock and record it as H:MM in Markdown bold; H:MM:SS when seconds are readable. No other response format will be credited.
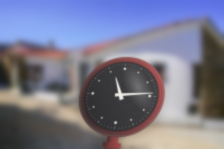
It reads **11:14**
